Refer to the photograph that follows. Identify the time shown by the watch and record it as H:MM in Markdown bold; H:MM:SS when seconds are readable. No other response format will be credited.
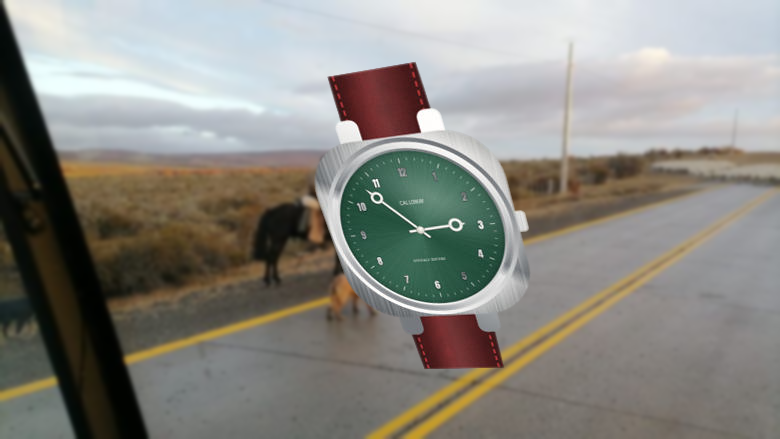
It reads **2:53**
